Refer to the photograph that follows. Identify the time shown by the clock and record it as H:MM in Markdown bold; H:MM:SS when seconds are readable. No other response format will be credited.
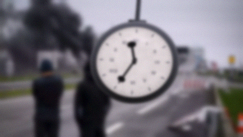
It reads **11:35**
